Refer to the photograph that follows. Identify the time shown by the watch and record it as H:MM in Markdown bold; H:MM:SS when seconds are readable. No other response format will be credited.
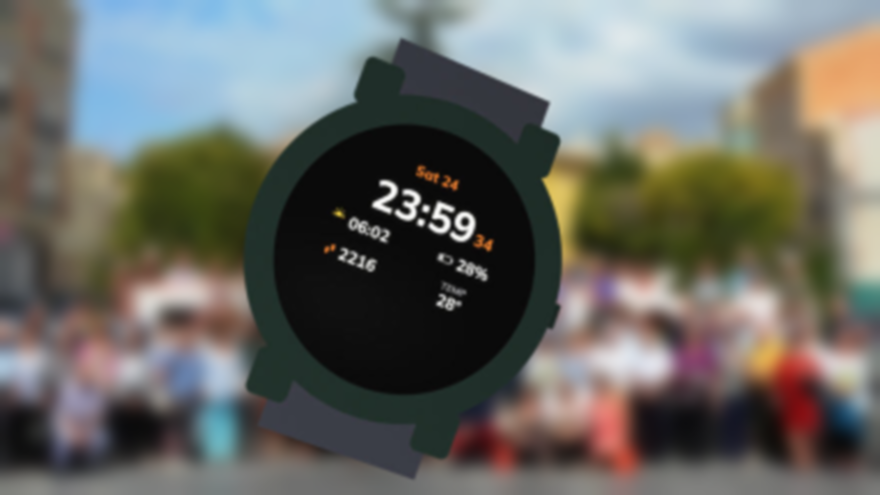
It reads **23:59**
